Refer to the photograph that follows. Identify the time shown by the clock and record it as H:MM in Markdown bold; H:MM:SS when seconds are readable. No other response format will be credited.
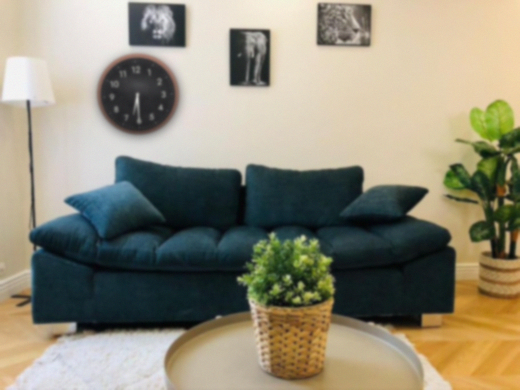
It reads **6:30**
